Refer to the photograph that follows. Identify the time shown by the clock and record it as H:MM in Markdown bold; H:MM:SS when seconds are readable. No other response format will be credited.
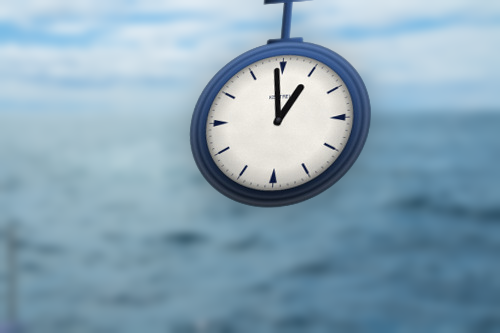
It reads **12:59**
